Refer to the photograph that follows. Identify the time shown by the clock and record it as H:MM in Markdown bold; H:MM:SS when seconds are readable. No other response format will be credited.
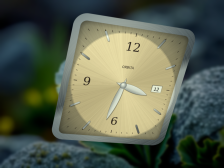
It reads **3:32**
